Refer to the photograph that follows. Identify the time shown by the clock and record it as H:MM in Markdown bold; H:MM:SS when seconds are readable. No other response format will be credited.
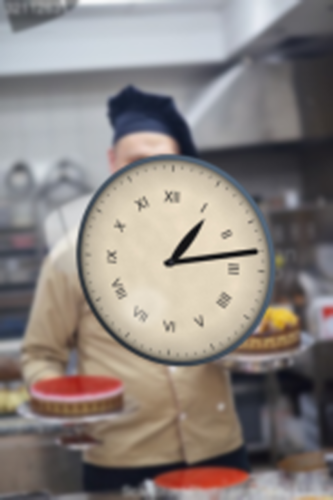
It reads **1:13**
